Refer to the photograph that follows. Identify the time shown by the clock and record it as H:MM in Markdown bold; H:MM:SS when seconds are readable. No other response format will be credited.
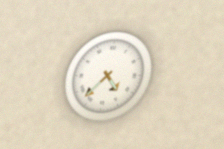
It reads **4:37**
